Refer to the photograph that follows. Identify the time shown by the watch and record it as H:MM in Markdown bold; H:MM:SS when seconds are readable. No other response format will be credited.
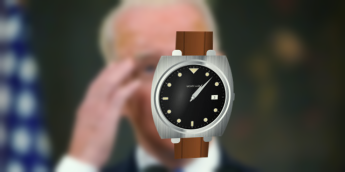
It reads **1:07**
